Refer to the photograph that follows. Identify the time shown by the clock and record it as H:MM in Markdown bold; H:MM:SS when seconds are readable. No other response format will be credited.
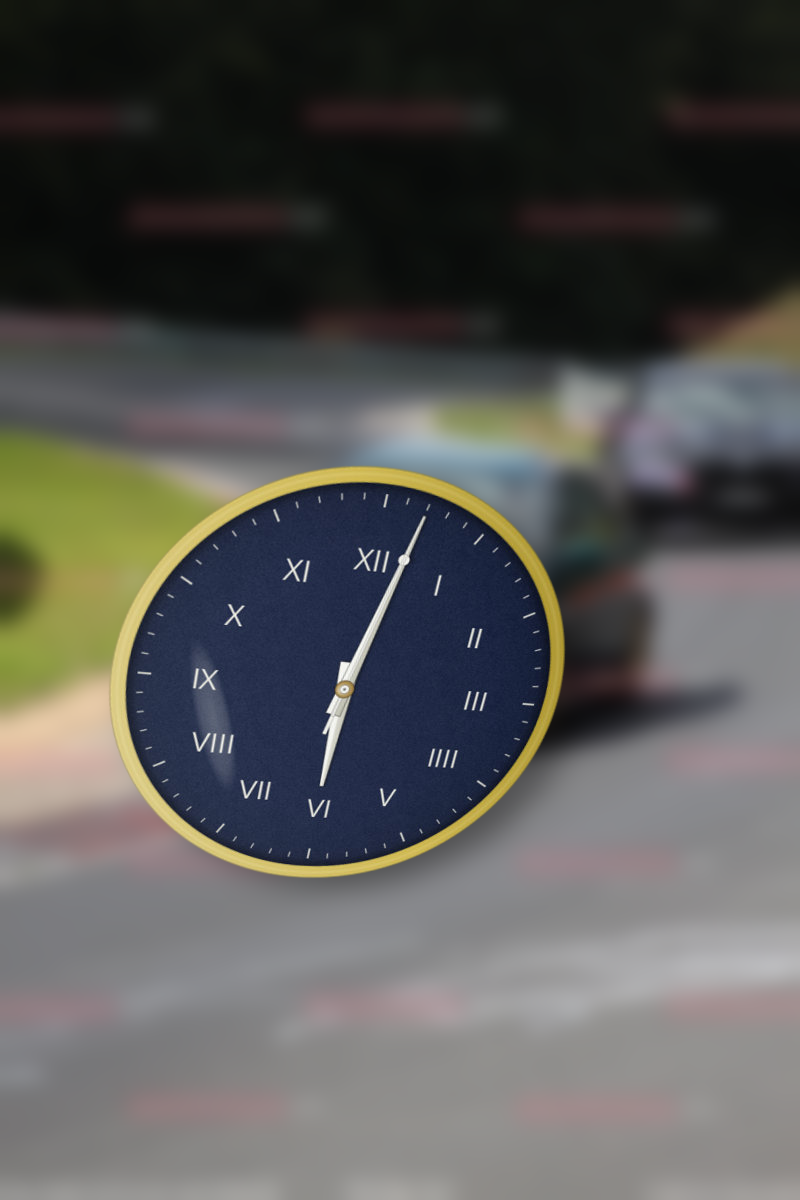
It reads **6:02:02**
